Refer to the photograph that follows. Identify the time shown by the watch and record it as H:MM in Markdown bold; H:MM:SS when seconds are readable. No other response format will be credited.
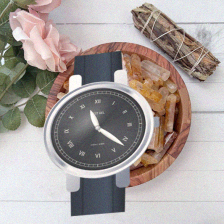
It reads **11:22**
